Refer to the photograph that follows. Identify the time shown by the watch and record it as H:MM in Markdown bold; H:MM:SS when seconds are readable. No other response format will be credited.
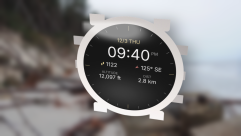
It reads **9:40**
